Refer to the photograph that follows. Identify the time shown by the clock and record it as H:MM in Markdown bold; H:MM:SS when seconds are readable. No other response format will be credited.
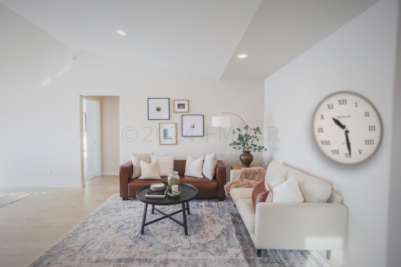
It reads **10:29**
